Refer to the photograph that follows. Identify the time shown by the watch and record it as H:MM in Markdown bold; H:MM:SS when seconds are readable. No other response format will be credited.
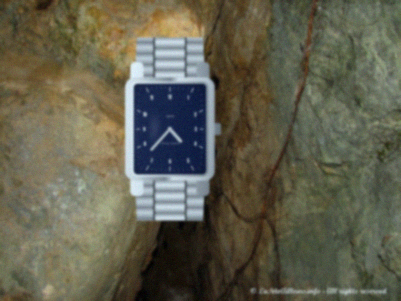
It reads **4:37**
